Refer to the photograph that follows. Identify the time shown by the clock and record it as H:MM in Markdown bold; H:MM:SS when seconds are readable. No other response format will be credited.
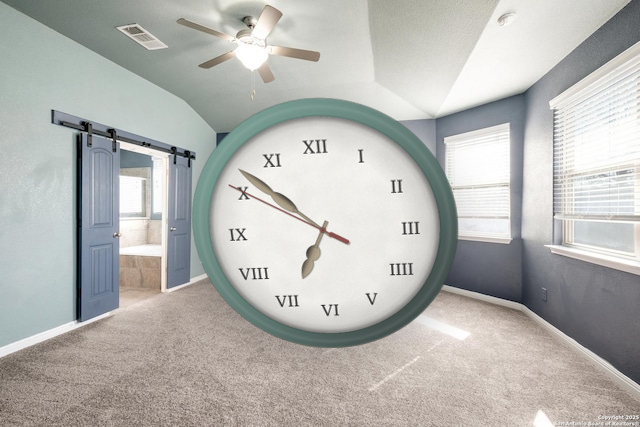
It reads **6:51:50**
